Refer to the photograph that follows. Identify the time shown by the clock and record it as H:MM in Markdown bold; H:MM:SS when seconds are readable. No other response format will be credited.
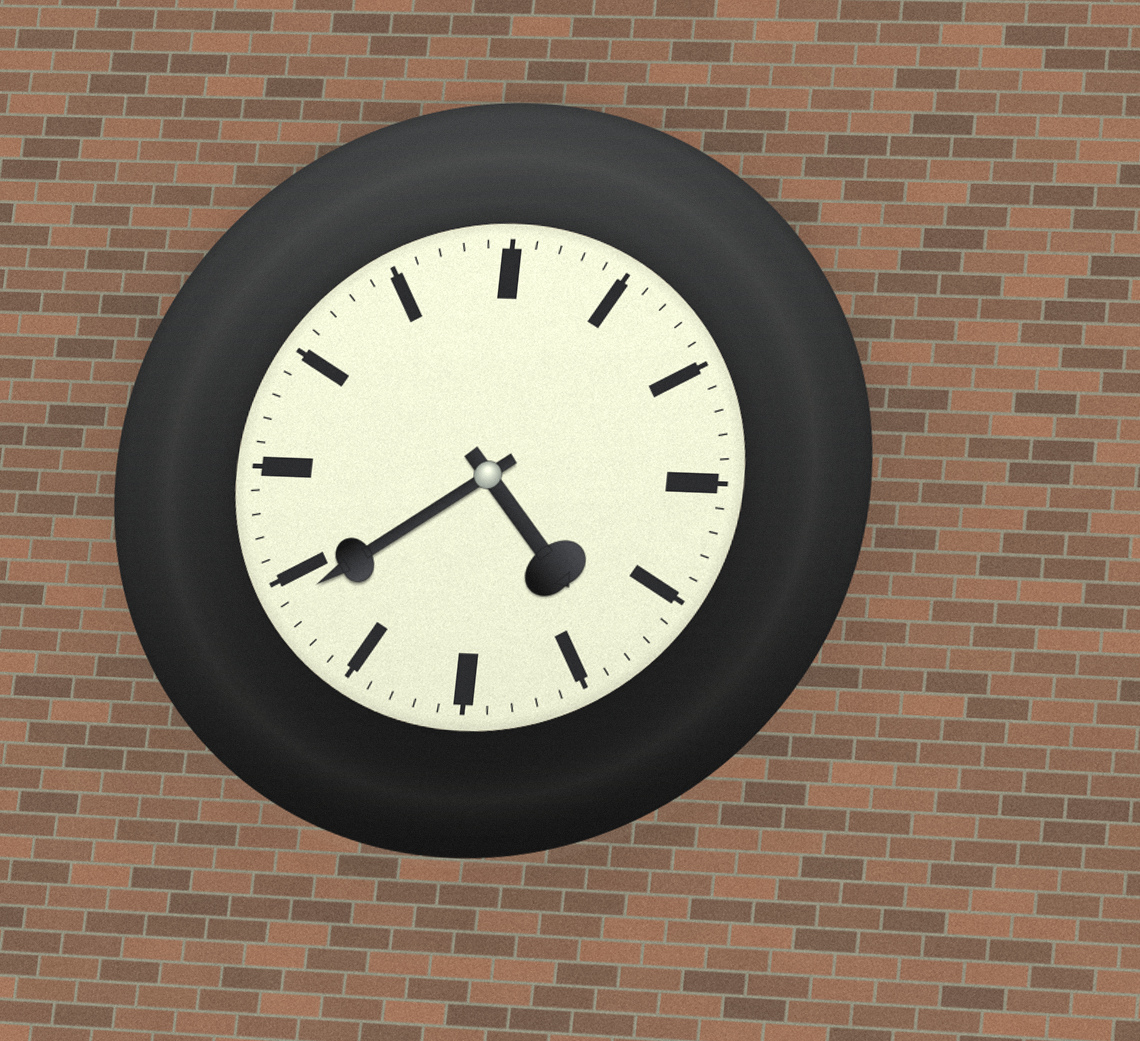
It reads **4:39**
